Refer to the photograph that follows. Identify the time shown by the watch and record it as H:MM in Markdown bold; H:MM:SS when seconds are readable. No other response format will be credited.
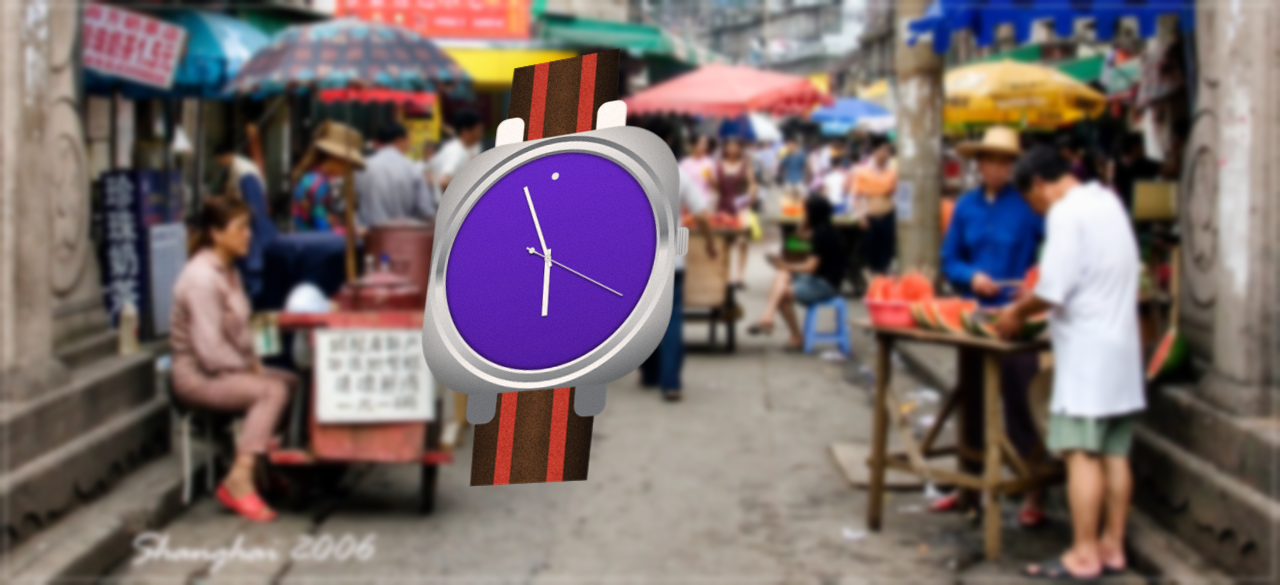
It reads **5:56:20**
